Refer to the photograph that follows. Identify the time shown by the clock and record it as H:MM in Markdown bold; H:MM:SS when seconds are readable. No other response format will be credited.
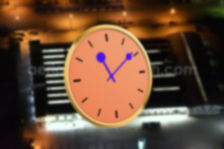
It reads **11:09**
